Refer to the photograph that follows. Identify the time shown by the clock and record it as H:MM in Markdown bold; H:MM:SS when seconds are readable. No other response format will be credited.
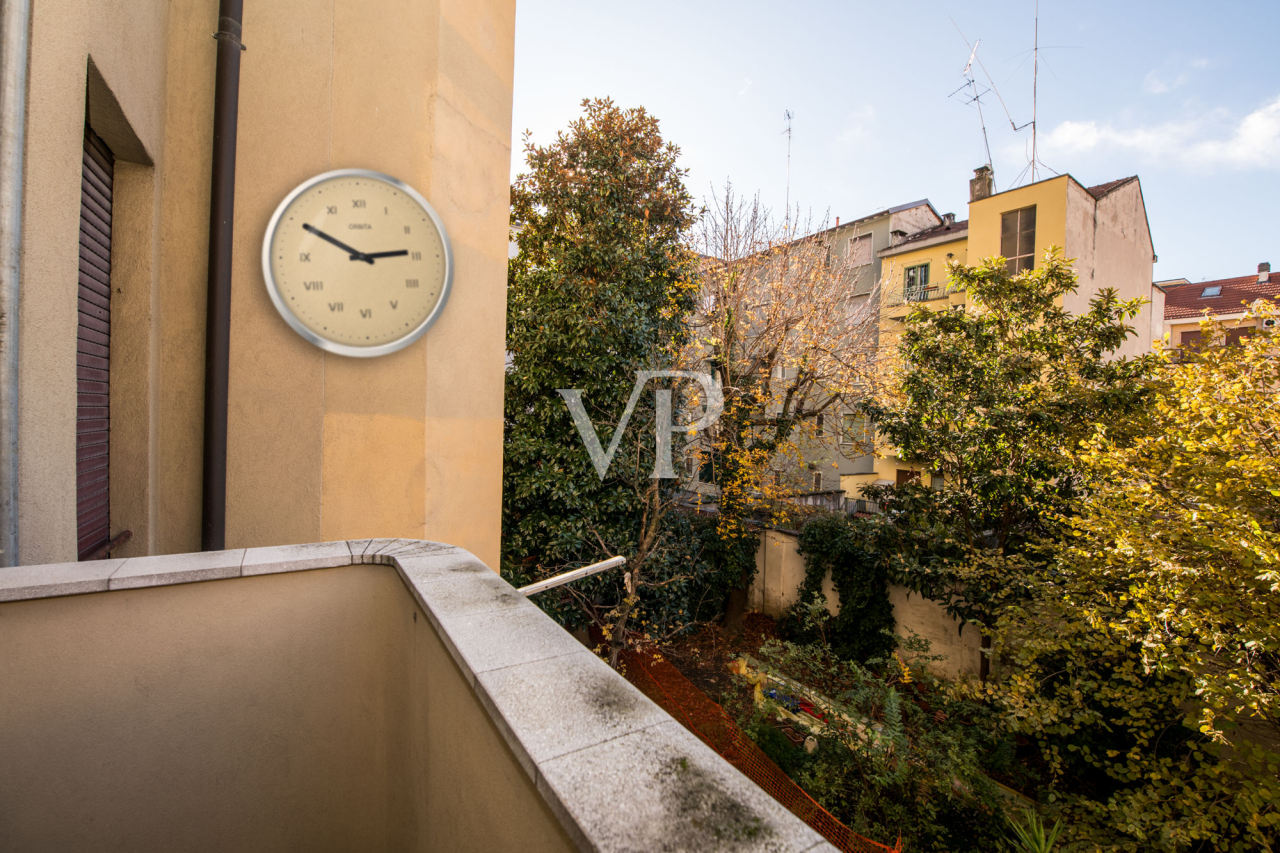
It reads **2:50**
